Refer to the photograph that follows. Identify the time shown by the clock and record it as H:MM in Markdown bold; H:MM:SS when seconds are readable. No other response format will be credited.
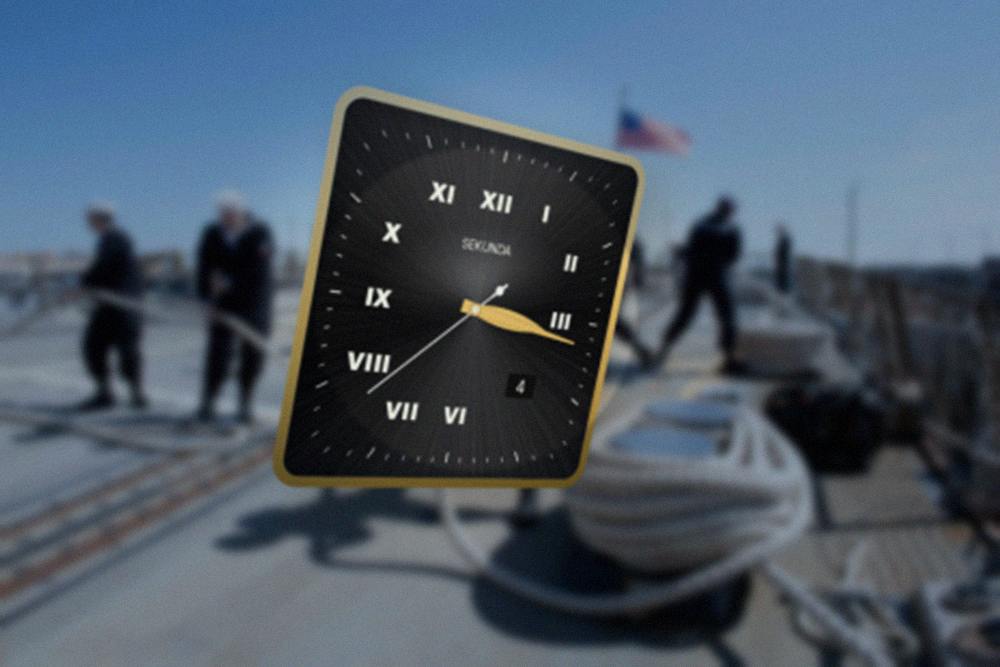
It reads **3:16:38**
